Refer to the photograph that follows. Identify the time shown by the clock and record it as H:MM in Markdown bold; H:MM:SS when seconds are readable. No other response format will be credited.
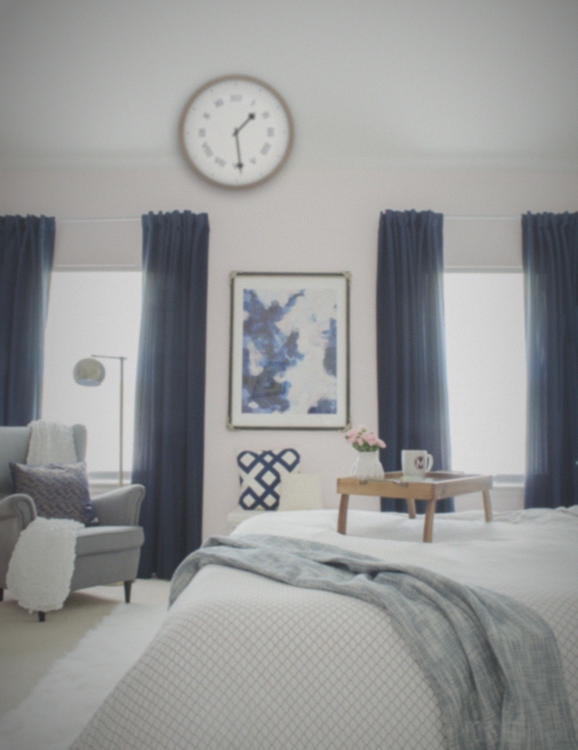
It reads **1:29**
